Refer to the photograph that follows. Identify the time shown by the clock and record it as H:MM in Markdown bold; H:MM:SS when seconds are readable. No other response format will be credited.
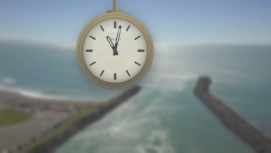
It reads **11:02**
